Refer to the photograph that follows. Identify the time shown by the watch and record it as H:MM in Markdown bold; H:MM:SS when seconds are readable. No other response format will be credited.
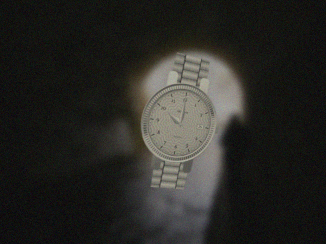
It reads **10:00**
